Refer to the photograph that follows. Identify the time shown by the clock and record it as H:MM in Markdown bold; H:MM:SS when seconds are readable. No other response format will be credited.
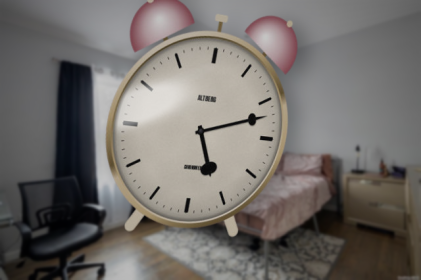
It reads **5:12**
